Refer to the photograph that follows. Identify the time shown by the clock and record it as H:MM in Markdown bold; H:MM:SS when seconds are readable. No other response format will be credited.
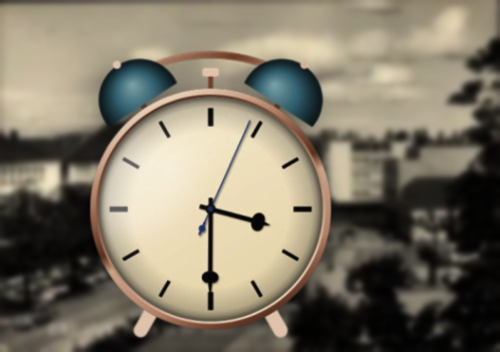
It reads **3:30:04**
